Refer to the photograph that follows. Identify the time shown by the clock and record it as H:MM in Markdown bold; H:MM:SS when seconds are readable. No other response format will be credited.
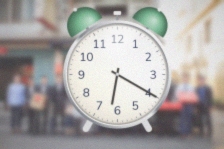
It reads **6:20**
